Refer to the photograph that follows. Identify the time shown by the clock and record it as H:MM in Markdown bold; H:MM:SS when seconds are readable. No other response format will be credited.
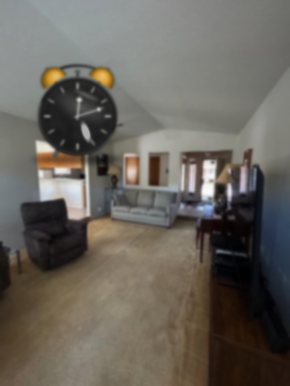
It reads **12:12**
